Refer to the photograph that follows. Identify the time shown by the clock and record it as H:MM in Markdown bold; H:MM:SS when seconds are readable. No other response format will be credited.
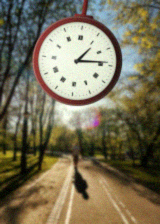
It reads **1:14**
